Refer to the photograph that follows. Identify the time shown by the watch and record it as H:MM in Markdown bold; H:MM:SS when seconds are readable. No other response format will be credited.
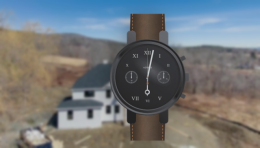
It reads **6:02**
